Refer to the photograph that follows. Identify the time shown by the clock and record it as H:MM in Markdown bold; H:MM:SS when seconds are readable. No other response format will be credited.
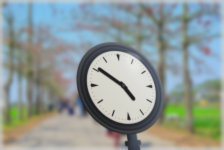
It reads **4:51**
